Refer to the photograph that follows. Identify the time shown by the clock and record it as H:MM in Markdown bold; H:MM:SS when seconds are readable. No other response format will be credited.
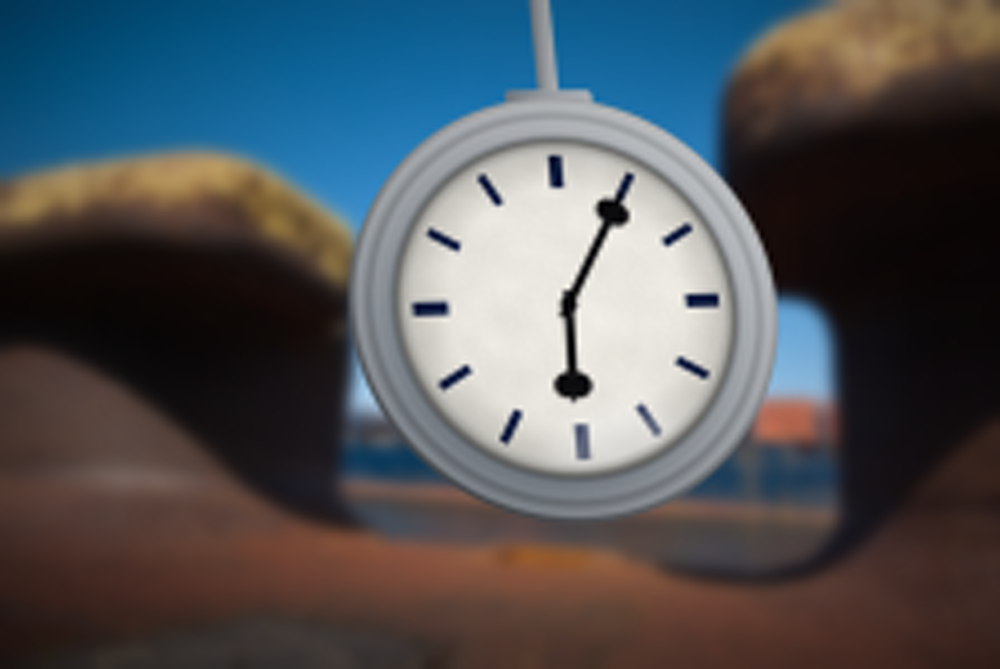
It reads **6:05**
